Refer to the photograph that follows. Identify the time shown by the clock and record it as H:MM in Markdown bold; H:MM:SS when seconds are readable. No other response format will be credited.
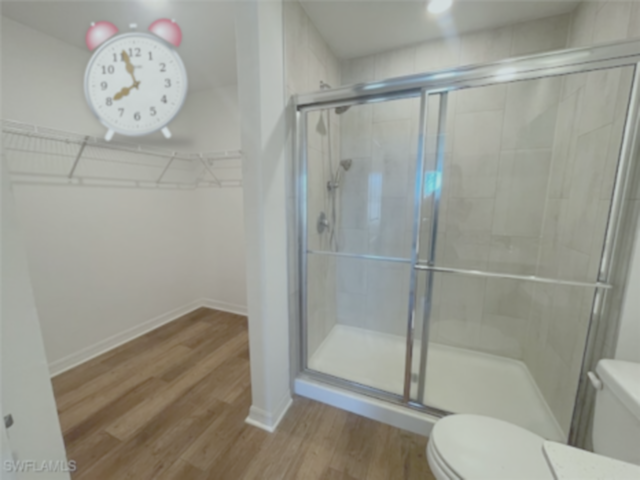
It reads **7:57**
